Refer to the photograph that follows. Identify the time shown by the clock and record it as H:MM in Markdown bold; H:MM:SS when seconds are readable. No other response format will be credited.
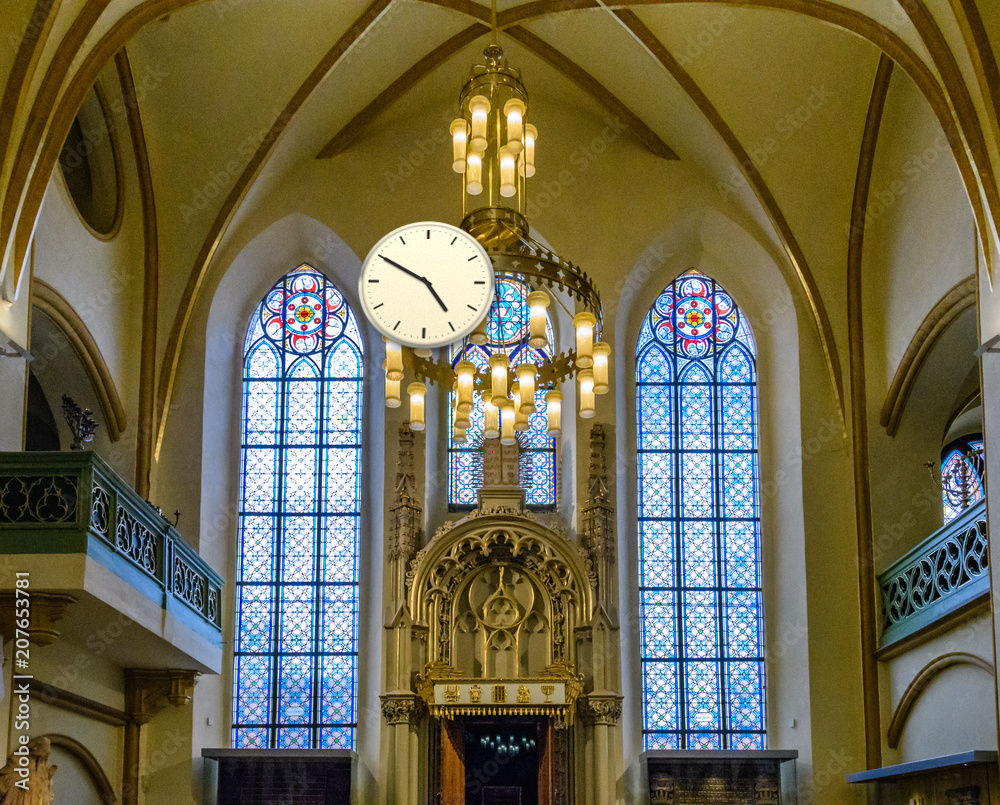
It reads **4:50**
